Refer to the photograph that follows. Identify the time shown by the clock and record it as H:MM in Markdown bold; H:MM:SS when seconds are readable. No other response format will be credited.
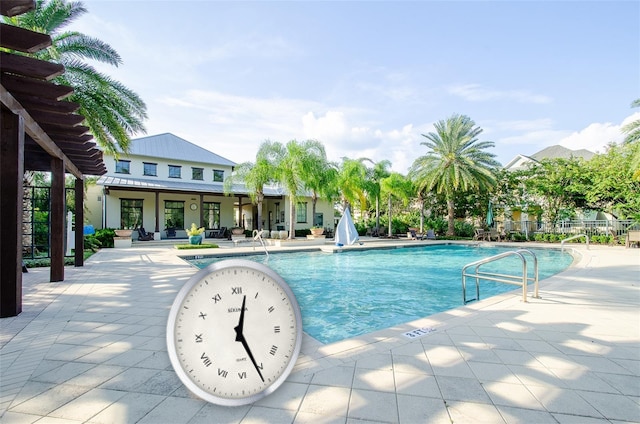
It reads **12:26**
